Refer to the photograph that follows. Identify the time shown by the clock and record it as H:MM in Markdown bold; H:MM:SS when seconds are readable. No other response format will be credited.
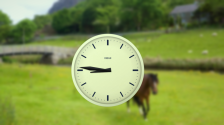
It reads **8:46**
